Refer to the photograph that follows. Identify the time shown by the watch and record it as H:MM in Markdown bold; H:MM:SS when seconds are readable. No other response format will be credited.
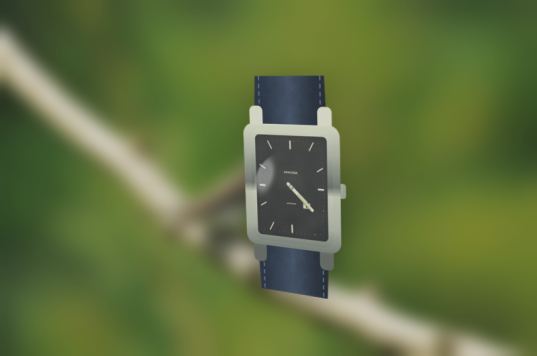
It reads **4:22**
